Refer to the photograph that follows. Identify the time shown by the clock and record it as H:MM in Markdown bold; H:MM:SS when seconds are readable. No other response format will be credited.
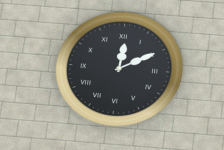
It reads **12:10**
